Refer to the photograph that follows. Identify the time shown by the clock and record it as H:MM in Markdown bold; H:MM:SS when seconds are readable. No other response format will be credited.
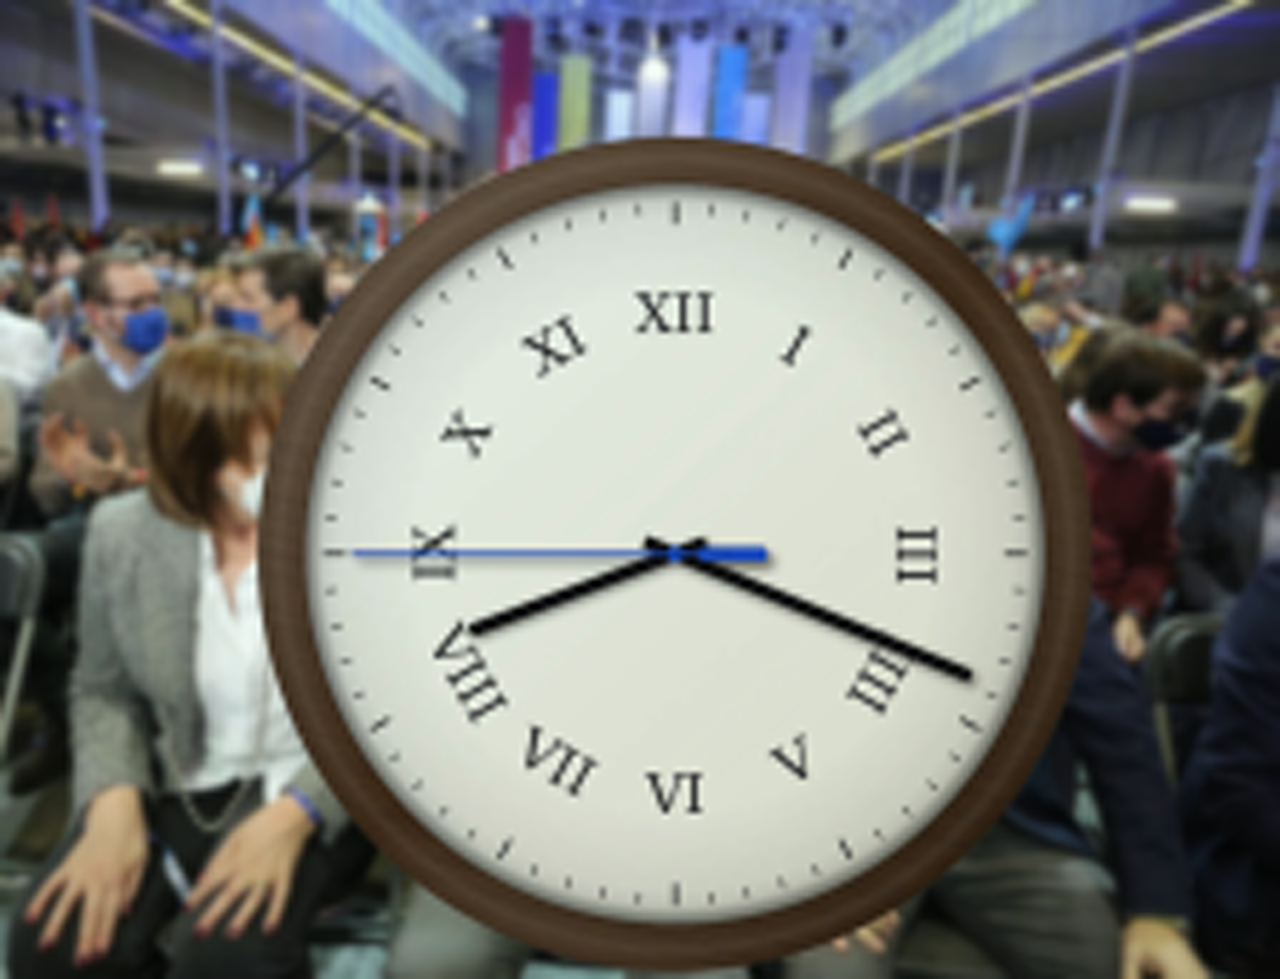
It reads **8:18:45**
